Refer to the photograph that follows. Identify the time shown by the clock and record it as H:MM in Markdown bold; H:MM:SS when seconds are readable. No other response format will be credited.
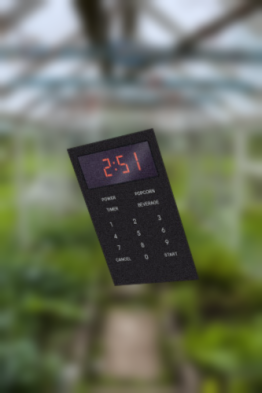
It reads **2:51**
